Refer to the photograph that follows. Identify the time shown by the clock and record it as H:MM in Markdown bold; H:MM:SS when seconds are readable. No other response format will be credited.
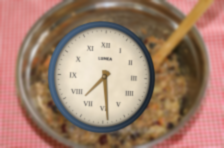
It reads **7:29**
